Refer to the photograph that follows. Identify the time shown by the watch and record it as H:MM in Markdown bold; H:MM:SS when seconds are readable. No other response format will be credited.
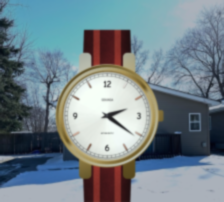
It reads **2:21**
